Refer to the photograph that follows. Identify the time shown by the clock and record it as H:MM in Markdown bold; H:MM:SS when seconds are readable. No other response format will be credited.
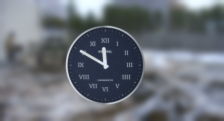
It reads **11:50**
